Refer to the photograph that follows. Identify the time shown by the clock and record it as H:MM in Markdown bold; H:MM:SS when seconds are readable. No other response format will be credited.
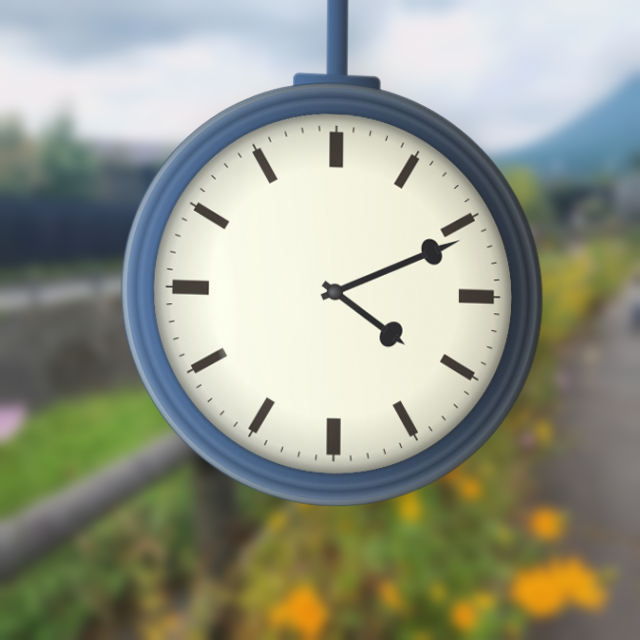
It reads **4:11**
